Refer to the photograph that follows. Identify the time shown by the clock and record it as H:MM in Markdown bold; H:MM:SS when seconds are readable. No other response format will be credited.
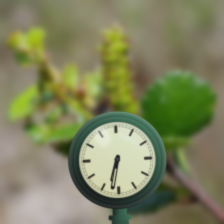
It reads **6:32**
